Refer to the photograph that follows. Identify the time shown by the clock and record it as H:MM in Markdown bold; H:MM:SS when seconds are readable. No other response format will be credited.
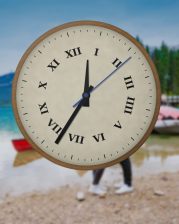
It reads **12:38:11**
